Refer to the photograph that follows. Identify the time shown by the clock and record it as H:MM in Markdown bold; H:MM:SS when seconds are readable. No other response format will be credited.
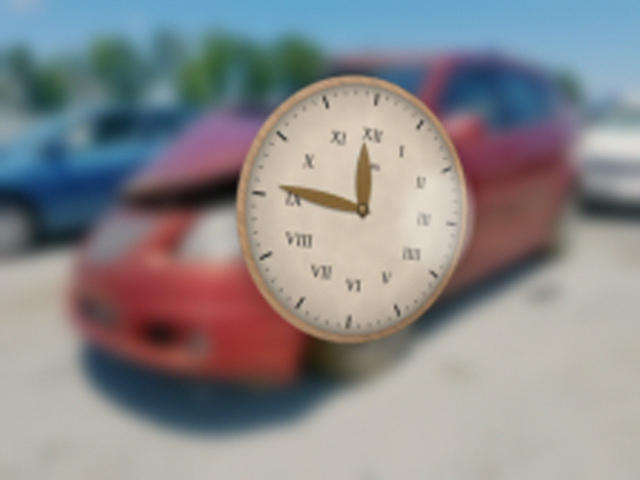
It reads **11:46**
